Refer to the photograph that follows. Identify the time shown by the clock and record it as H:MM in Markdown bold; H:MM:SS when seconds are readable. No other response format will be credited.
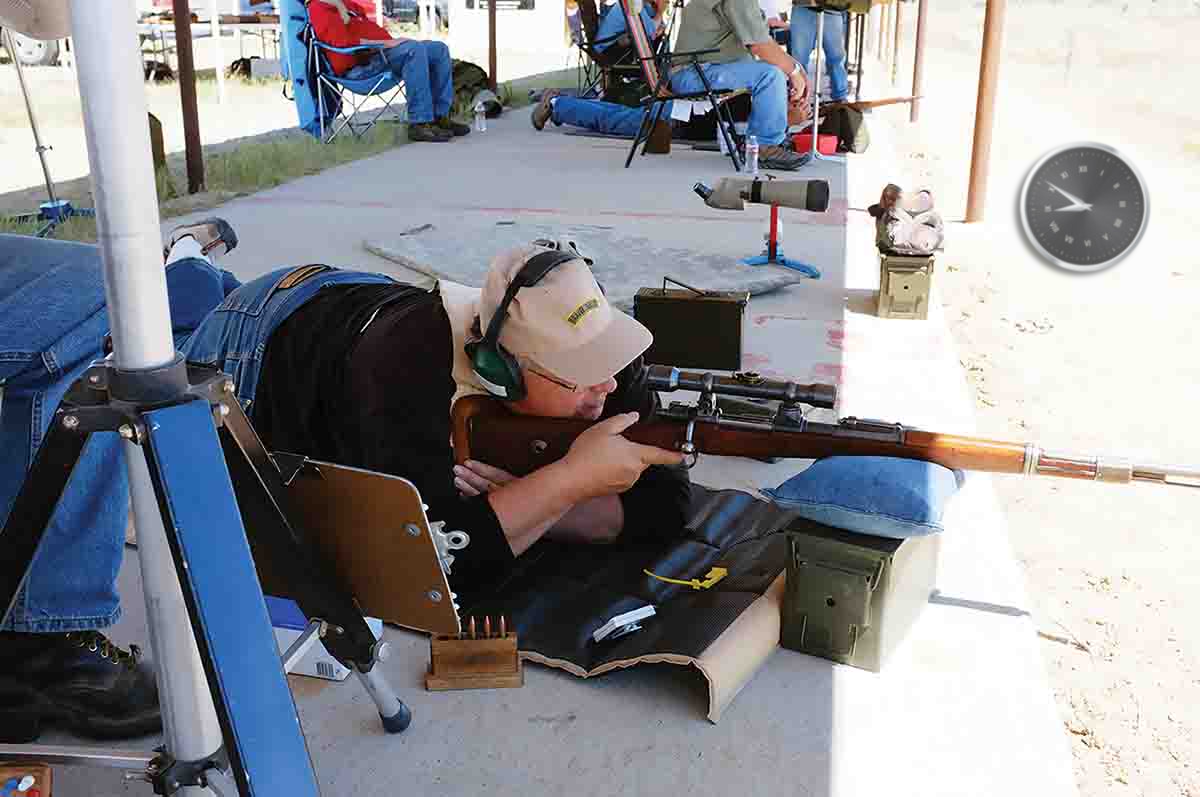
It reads **8:51**
